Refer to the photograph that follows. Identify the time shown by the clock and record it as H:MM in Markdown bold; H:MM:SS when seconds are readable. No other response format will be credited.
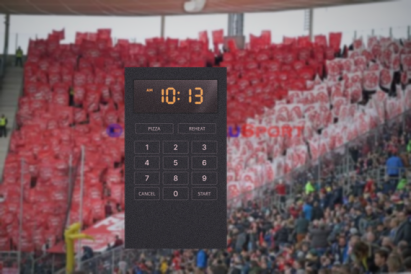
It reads **10:13**
